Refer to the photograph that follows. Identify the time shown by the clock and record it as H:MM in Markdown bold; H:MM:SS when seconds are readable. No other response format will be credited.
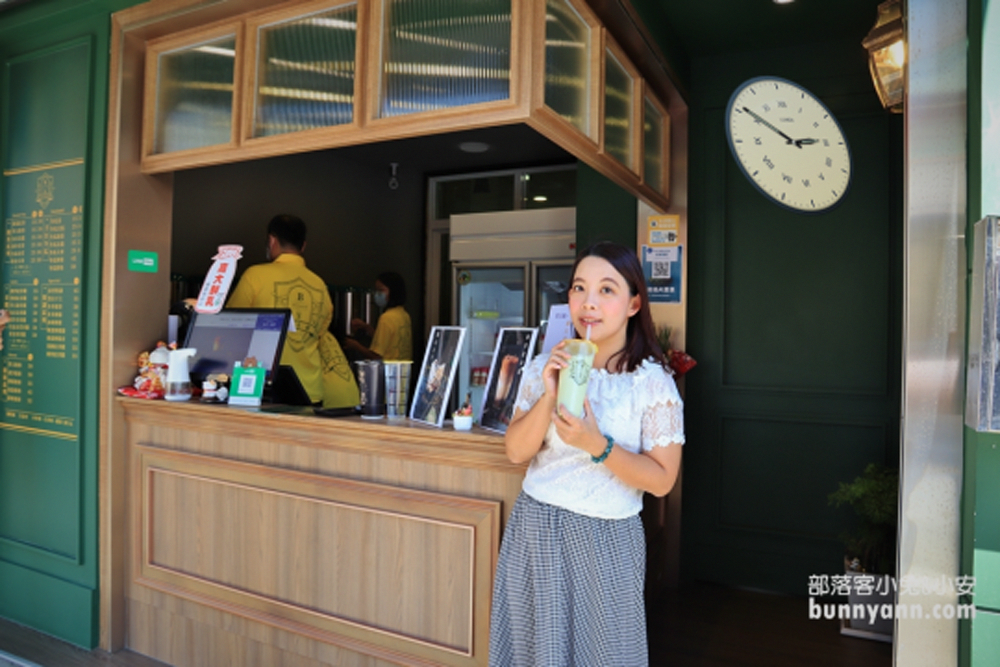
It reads **2:51**
